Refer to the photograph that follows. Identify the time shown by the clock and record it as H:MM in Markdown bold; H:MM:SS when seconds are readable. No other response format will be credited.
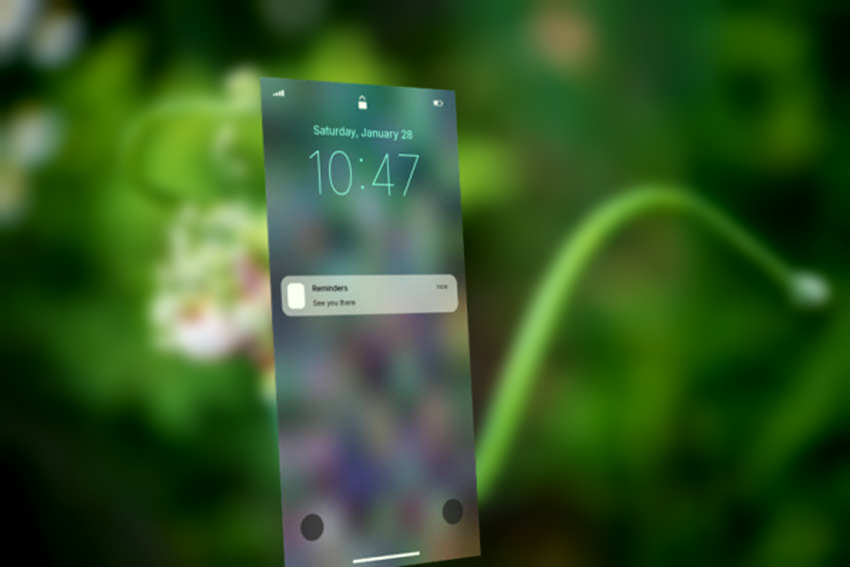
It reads **10:47**
